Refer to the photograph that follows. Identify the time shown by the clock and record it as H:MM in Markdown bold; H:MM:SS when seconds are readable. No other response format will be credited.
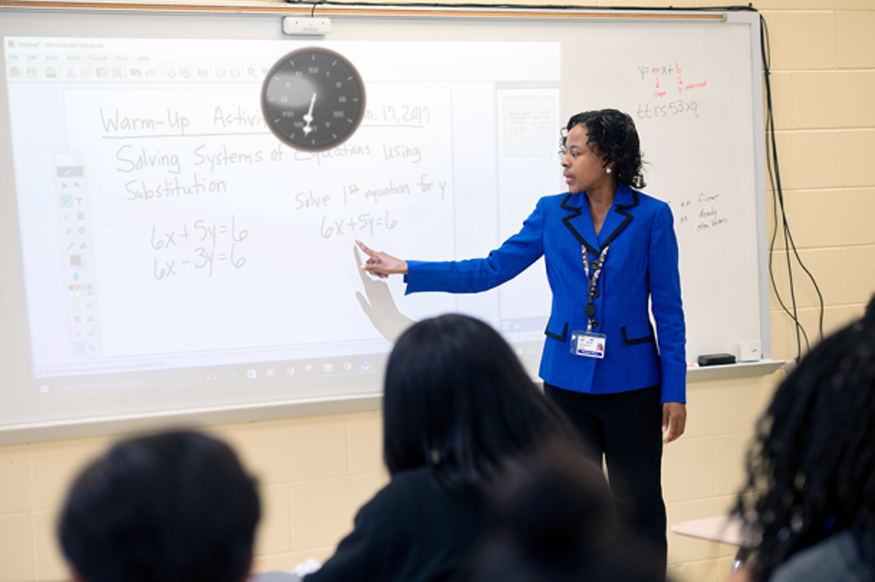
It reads **6:32**
